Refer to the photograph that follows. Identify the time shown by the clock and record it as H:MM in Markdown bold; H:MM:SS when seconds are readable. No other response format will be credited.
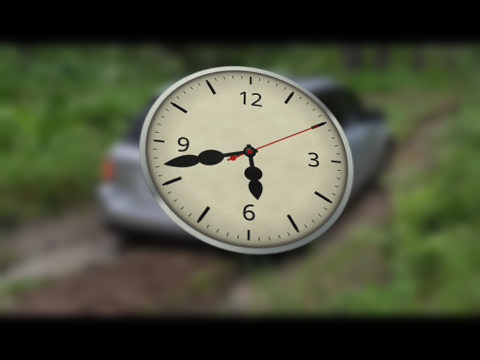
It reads **5:42:10**
